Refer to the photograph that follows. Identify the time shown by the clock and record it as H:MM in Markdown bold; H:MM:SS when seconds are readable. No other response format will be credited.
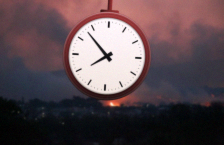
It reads **7:53**
